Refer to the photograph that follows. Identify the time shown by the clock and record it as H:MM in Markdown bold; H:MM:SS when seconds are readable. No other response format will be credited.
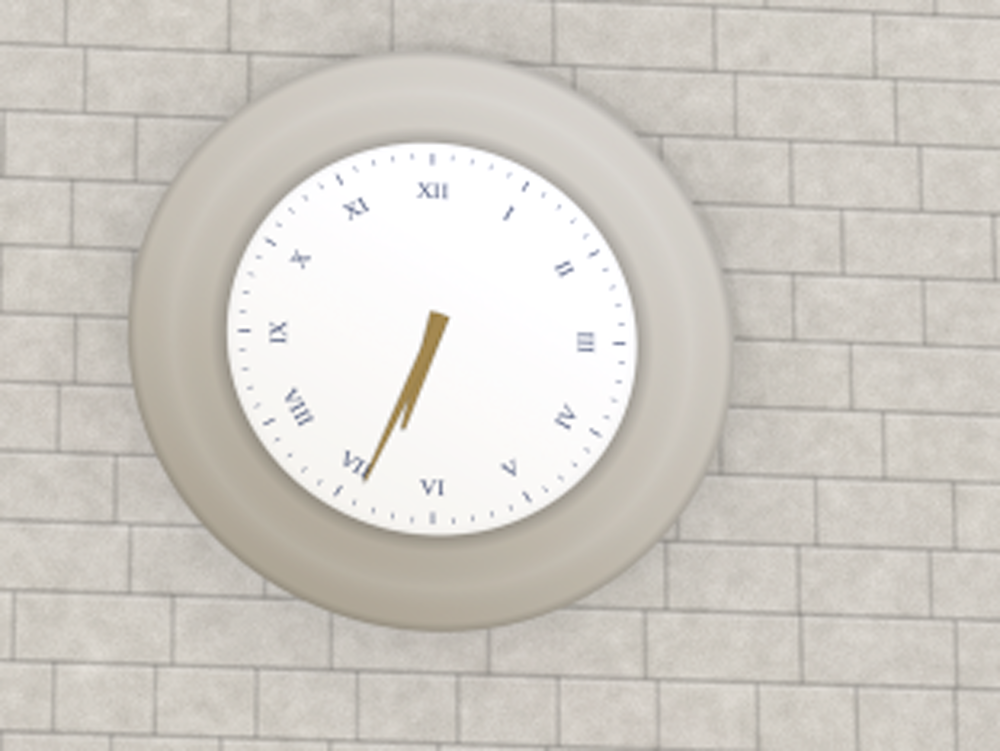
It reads **6:34**
